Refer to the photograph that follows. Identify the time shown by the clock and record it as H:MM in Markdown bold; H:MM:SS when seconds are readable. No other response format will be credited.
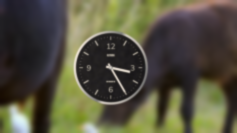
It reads **3:25**
